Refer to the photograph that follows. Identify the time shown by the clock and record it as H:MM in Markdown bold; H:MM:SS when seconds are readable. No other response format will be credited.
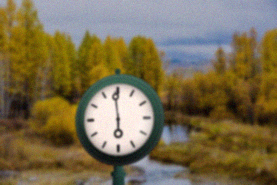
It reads **5:59**
